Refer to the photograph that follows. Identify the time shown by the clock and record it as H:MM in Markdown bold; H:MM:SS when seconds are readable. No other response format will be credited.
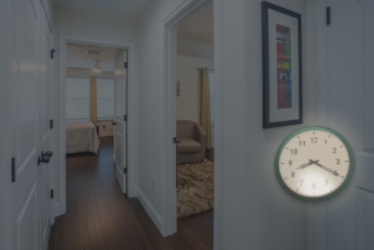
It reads **8:20**
